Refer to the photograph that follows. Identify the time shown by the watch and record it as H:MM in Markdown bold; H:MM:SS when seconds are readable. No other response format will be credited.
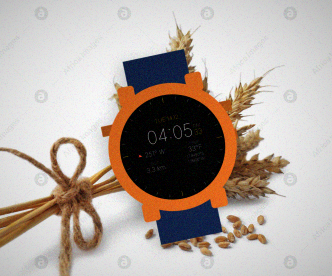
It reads **4:05:33**
